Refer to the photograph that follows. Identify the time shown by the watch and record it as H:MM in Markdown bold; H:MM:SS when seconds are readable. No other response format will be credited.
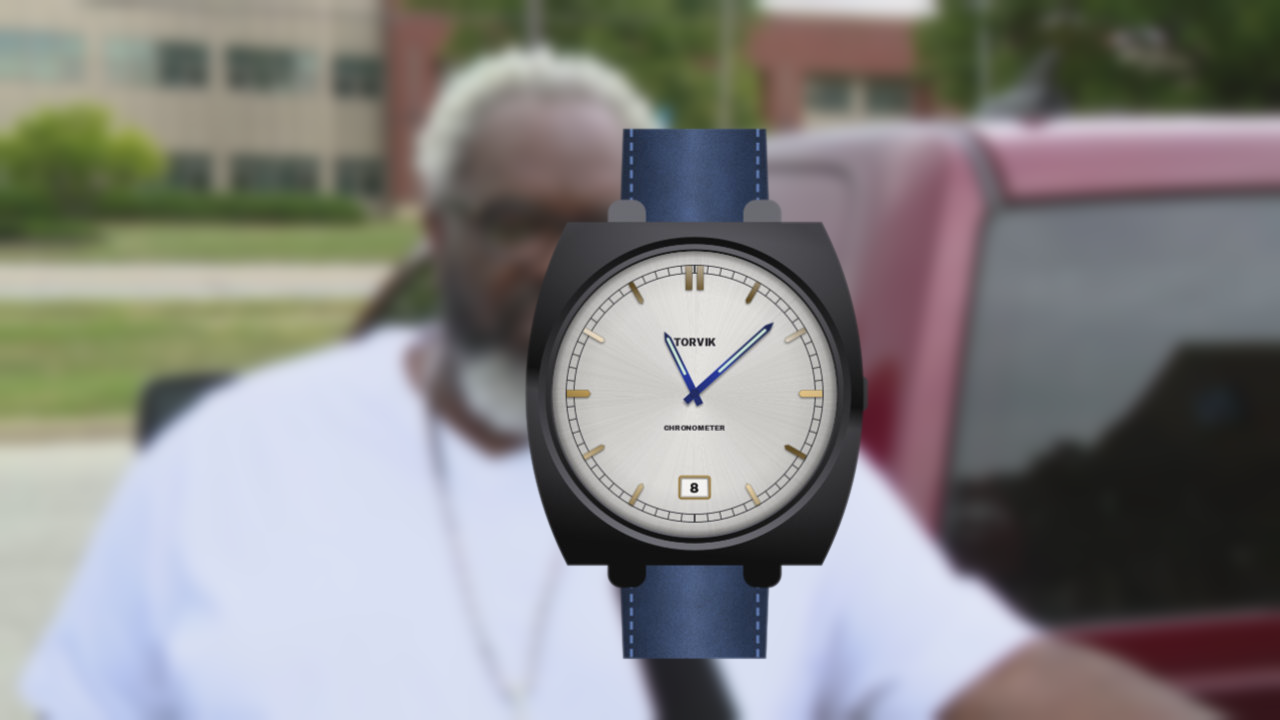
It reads **11:08**
